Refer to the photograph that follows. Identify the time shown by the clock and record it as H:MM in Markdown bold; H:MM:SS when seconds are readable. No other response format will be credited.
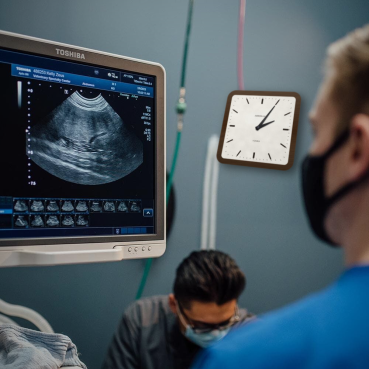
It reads **2:05**
